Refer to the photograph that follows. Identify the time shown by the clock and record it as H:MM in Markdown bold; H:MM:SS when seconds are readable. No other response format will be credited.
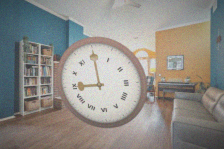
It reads **9:00**
